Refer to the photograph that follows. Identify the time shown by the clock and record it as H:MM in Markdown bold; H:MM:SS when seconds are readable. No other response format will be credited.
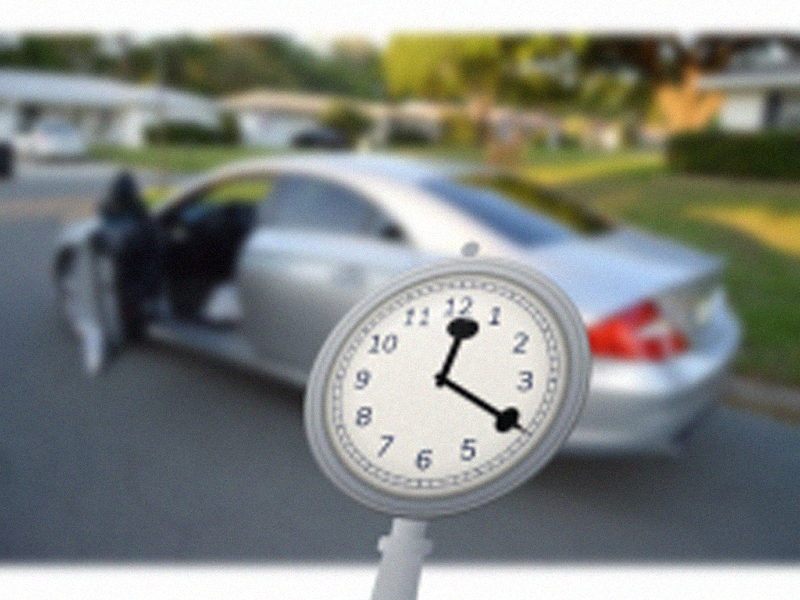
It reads **12:20**
